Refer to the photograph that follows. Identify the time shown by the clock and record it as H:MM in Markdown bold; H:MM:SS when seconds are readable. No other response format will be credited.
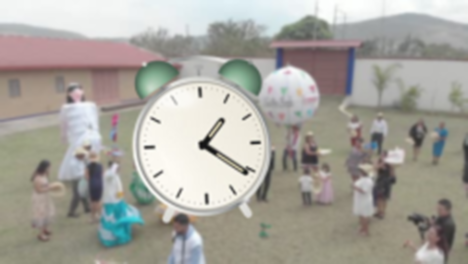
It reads **1:21**
